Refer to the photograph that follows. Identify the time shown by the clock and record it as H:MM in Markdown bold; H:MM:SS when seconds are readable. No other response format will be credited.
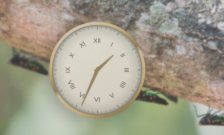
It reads **1:34**
